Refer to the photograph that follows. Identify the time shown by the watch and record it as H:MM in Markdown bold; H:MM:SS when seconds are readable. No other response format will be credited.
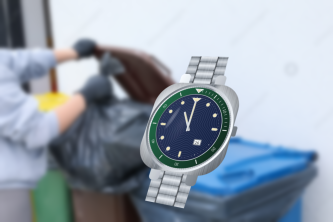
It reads **11:00**
